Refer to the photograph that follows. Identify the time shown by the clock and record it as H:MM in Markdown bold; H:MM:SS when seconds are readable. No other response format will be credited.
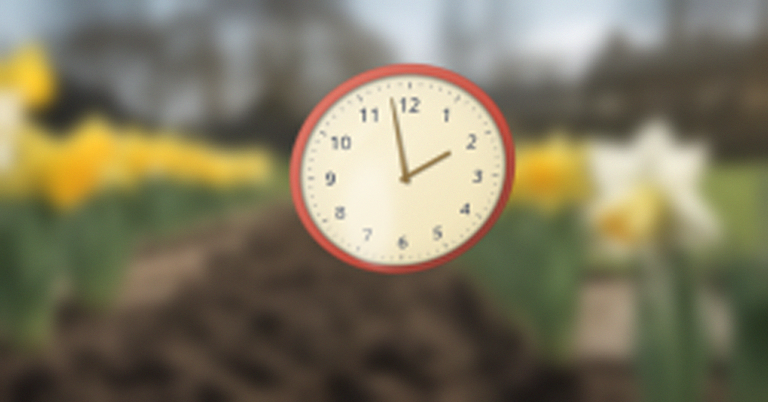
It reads **1:58**
